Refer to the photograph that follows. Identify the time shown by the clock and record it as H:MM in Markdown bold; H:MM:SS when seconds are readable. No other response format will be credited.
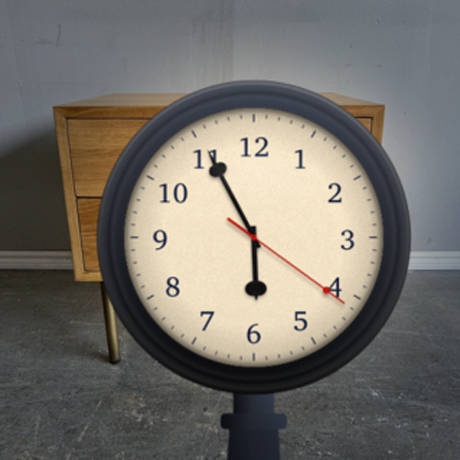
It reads **5:55:21**
